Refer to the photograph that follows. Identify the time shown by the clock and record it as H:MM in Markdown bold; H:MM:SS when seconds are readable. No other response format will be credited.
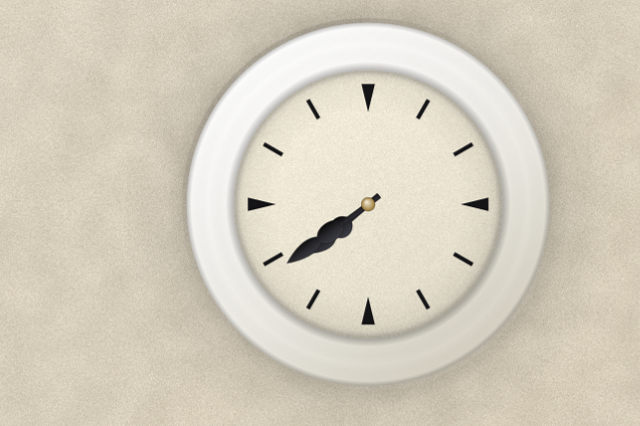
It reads **7:39**
